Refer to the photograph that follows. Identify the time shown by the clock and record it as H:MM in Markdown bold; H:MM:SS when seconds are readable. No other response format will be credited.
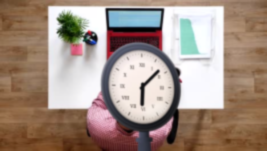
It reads **6:08**
